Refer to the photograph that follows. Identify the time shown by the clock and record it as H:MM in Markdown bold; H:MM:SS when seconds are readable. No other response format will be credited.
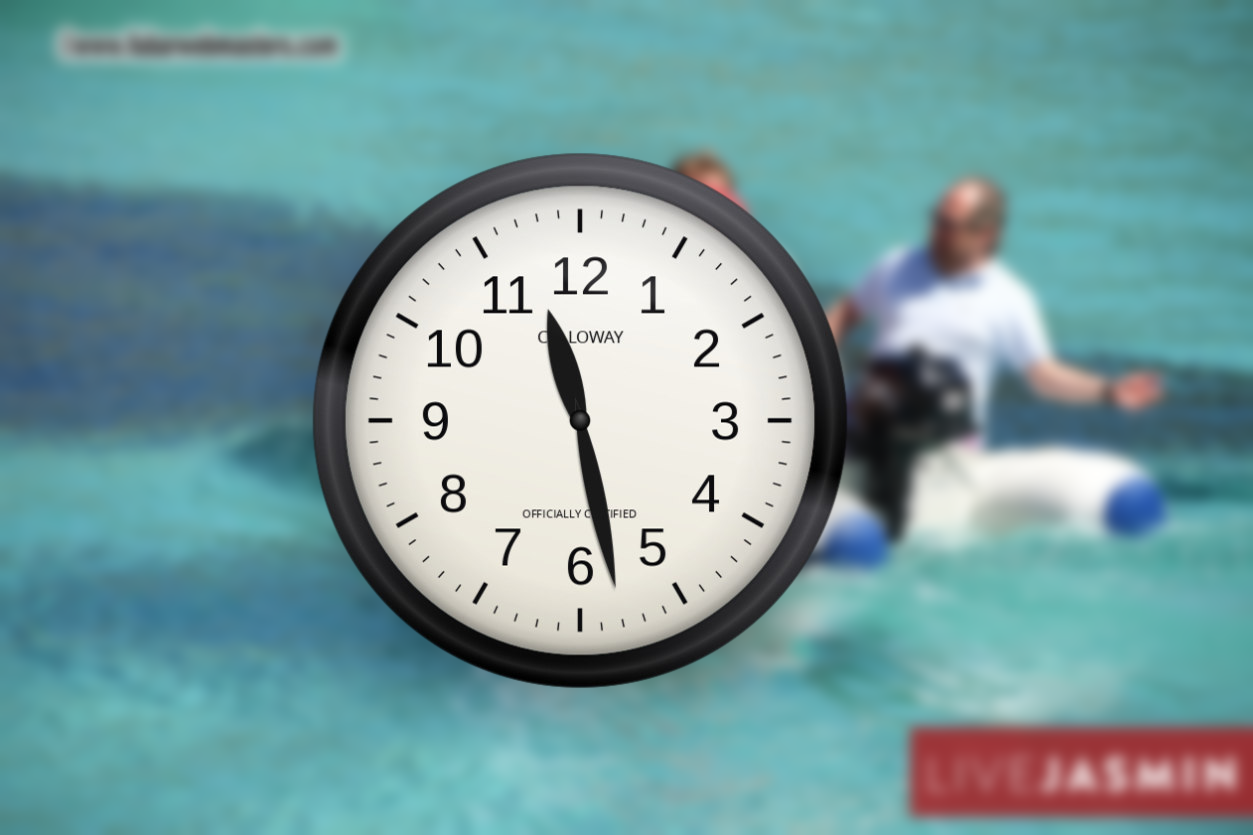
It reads **11:28**
